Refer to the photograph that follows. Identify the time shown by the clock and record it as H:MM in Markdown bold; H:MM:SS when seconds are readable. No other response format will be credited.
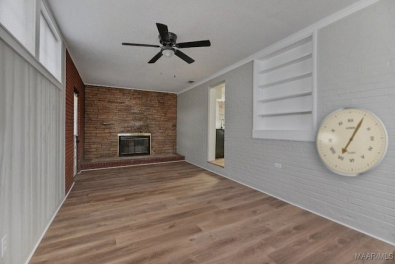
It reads **7:05**
